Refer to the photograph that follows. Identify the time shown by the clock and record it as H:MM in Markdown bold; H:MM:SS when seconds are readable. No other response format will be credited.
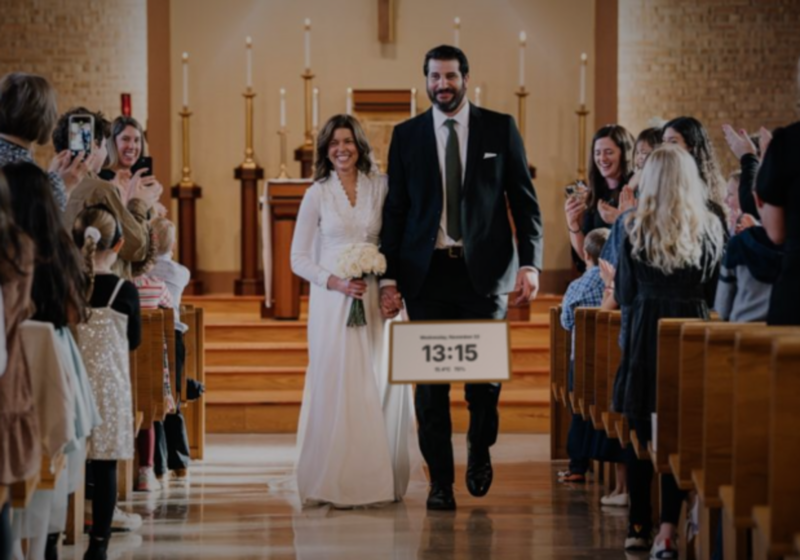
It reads **13:15**
